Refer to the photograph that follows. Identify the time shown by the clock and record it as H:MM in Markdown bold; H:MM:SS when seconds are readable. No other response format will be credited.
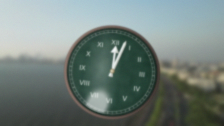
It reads **12:03**
